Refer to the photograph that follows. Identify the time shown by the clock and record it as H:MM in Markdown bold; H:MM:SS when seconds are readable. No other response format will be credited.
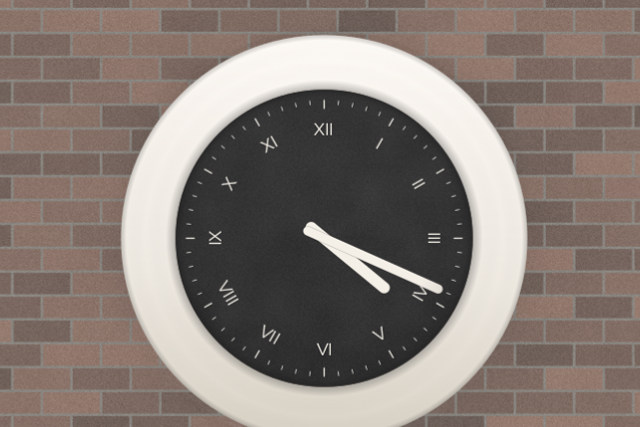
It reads **4:19**
